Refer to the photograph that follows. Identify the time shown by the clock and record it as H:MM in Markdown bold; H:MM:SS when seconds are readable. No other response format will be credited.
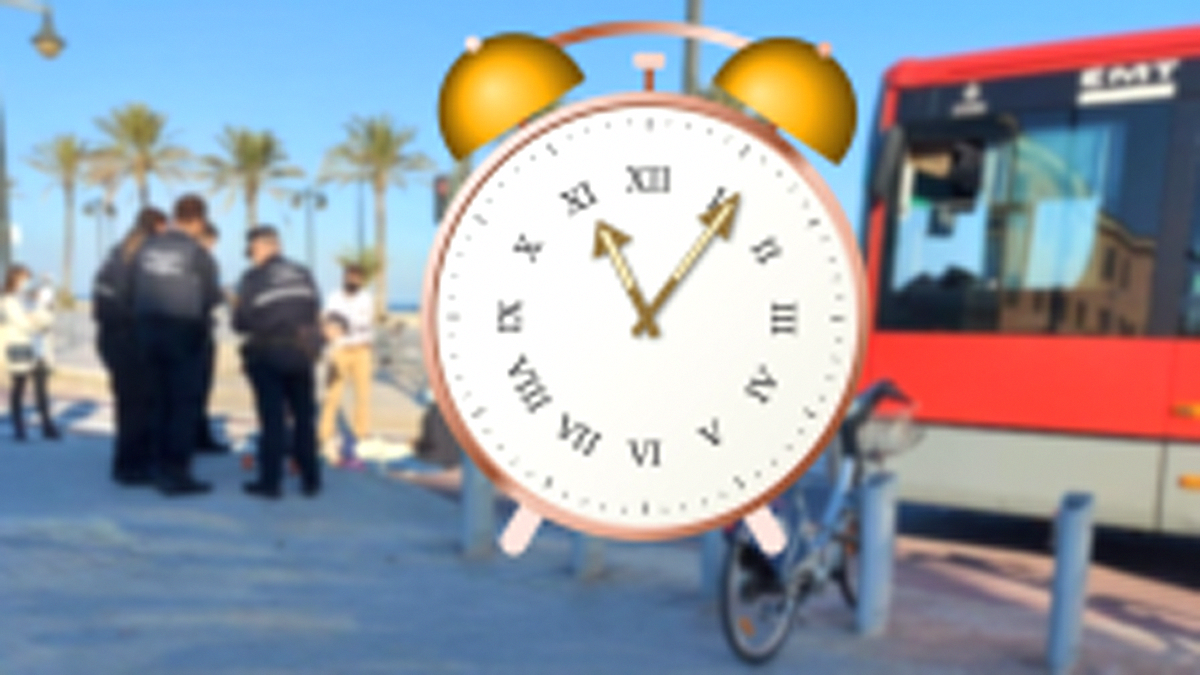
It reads **11:06**
